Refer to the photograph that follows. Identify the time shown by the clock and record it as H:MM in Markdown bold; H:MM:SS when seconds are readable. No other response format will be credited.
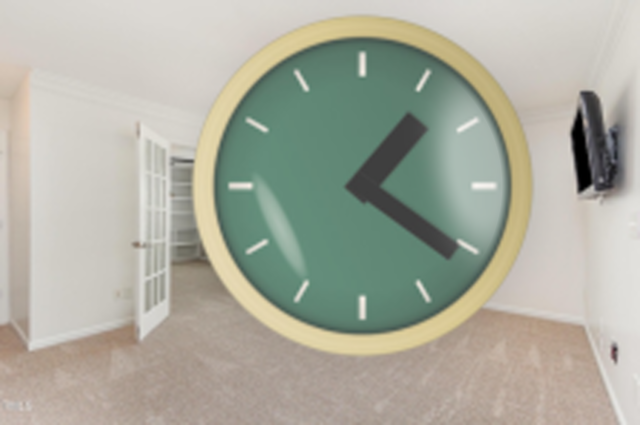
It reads **1:21**
